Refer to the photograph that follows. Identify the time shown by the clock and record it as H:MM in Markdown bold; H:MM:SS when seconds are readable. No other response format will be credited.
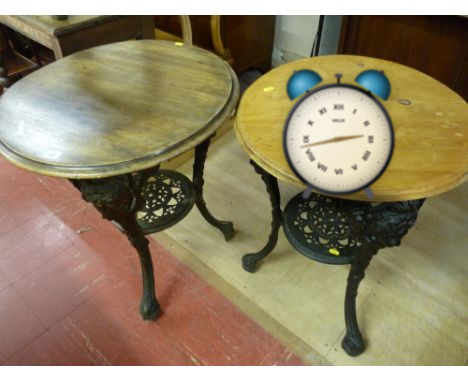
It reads **2:43**
